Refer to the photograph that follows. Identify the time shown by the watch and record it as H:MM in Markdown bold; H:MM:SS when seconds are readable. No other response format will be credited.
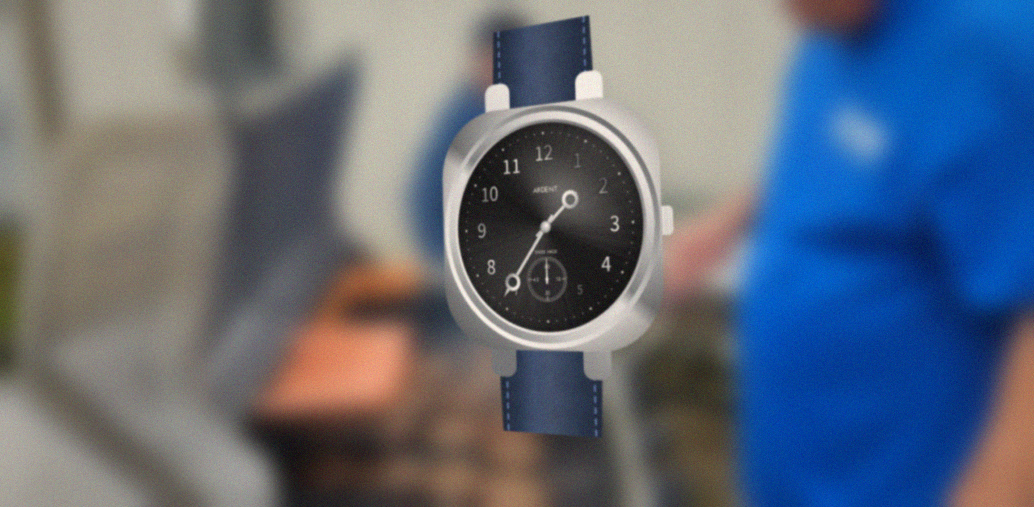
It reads **1:36**
